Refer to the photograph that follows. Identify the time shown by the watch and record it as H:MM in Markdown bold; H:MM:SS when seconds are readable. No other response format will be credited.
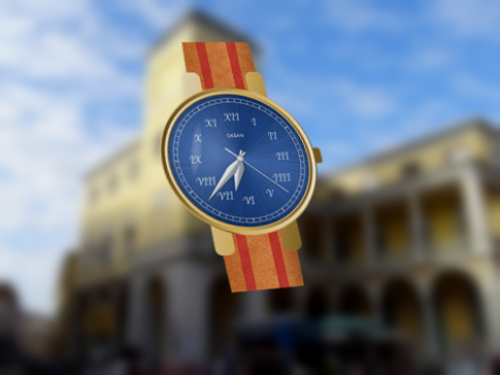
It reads **6:37:22**
